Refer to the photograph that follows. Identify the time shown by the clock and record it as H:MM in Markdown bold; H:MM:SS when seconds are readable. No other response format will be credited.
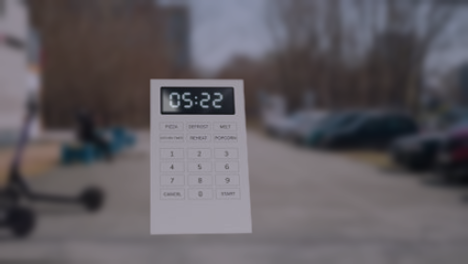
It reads **5:22**
